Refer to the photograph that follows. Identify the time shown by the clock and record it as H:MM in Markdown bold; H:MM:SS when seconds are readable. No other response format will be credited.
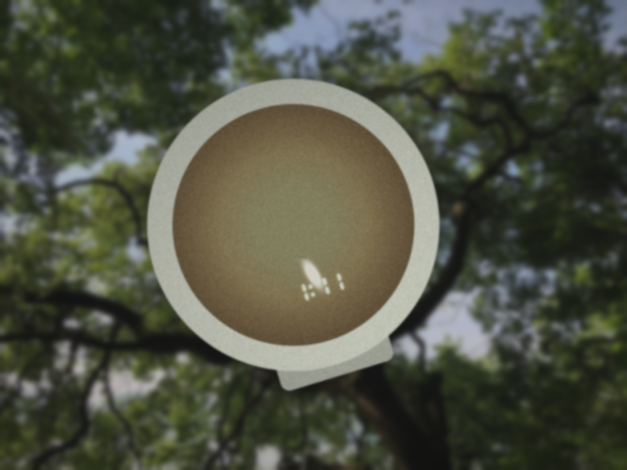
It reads **1:11**
